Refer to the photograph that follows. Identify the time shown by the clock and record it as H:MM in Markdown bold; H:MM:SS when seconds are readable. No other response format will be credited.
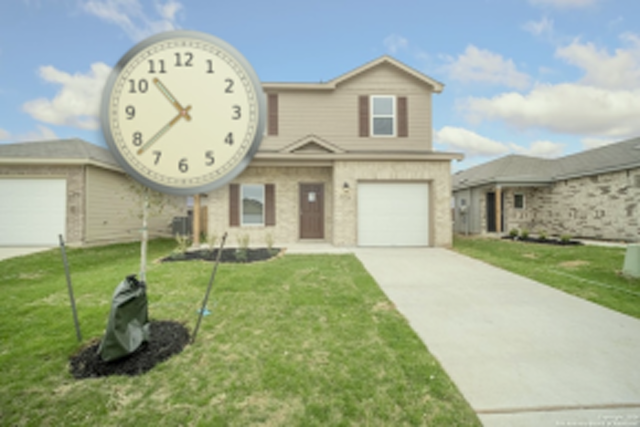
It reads **10:38**
